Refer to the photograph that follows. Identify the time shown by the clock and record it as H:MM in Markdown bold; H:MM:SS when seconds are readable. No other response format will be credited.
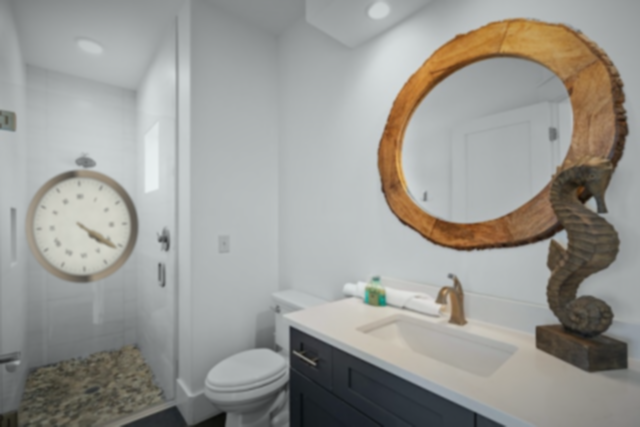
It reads **4:21**
